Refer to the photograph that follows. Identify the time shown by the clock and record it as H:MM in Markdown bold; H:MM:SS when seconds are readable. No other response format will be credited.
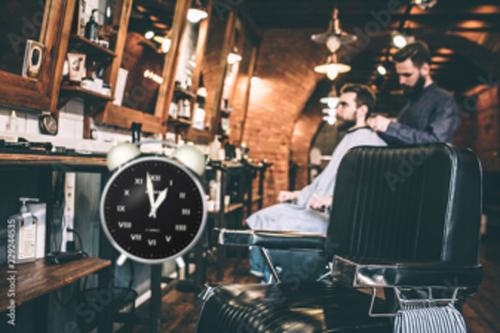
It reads **12:58**
